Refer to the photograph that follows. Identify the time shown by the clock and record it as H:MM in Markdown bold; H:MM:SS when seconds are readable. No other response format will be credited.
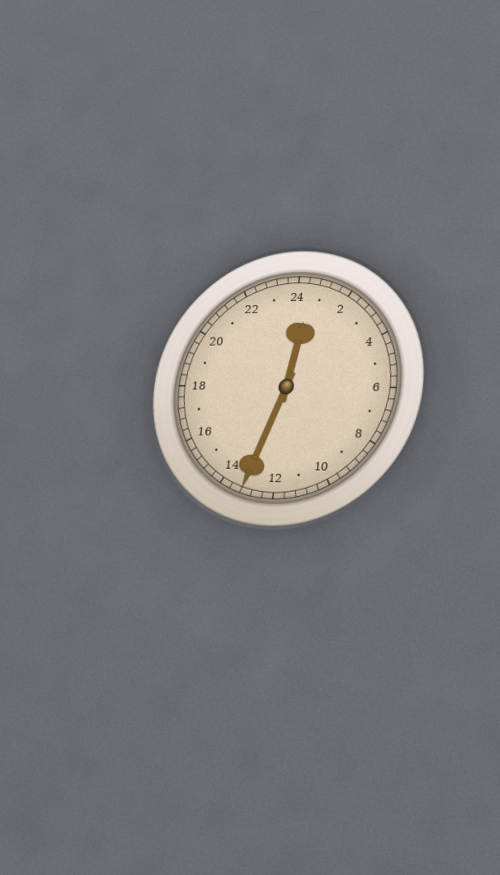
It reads **0:33**
